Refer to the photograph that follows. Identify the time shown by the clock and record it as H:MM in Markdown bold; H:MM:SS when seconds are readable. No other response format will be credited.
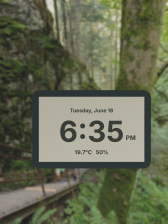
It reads **6:35**
